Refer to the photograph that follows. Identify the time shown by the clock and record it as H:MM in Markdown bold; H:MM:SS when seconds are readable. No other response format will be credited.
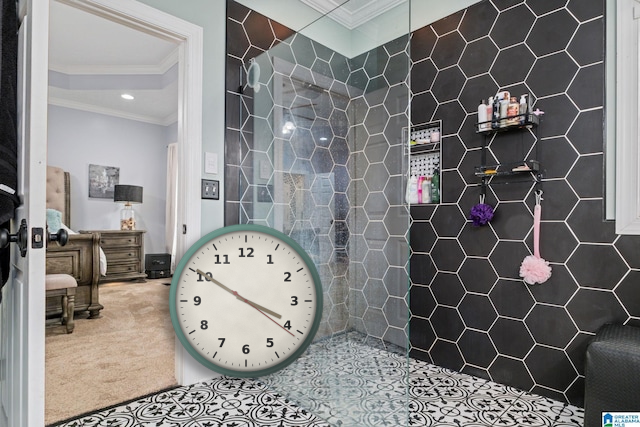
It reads **3:50:21**
